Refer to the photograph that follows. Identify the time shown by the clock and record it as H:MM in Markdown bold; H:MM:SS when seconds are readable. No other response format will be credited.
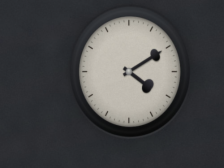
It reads **4:10**
